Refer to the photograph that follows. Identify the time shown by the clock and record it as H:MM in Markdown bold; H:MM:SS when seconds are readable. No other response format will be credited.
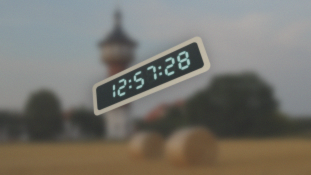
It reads **12:57:28**
